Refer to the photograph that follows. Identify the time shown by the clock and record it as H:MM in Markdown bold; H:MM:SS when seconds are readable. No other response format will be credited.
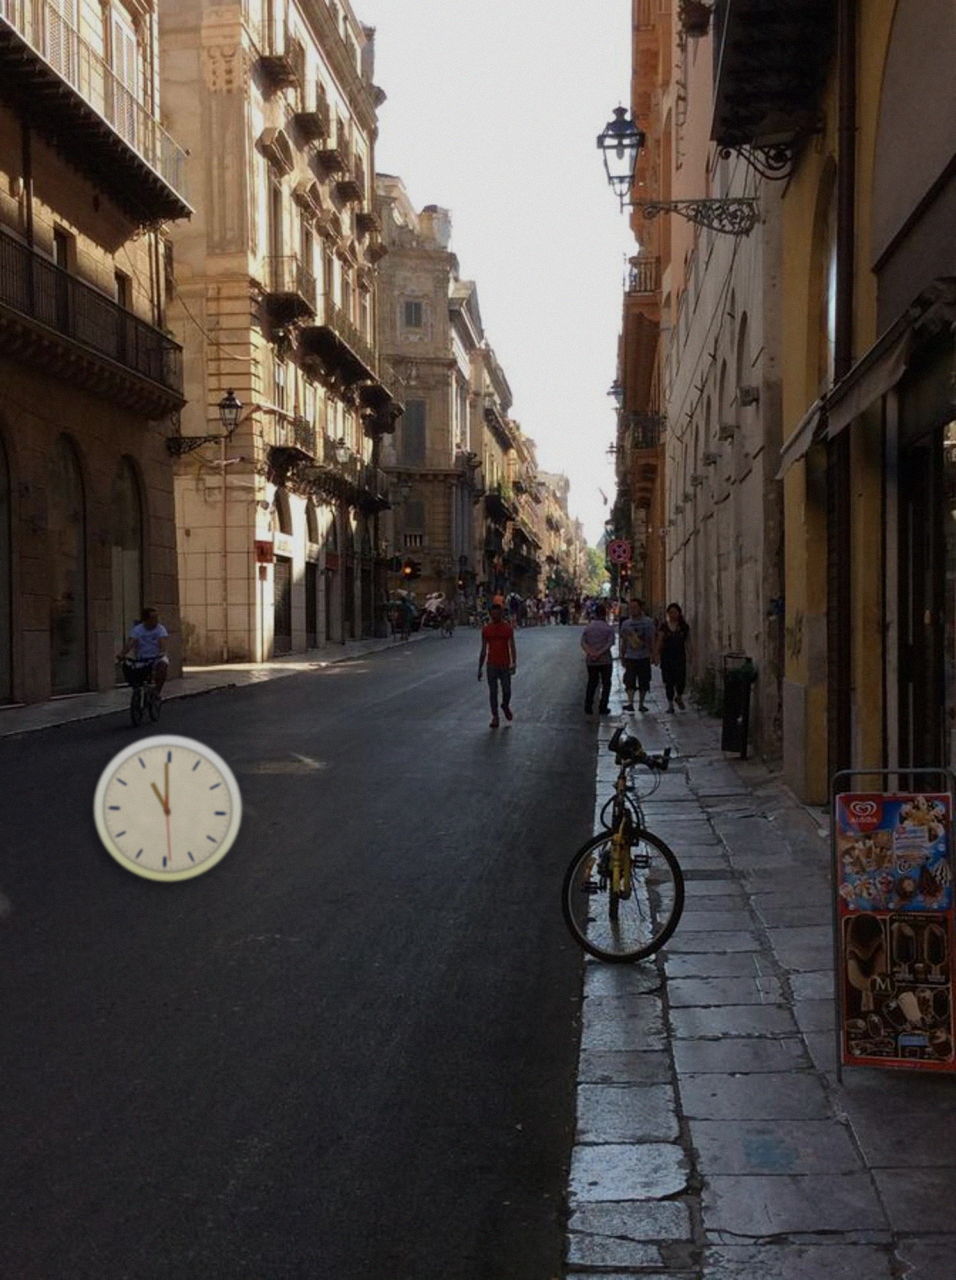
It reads **10:59:29**
